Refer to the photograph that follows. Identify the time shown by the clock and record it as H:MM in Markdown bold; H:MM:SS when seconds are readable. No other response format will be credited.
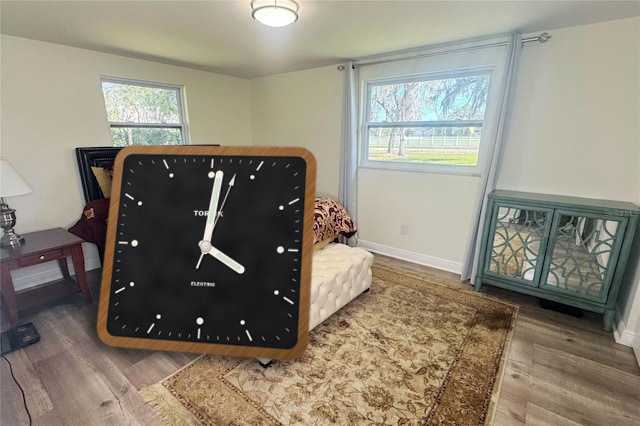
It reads **4:01:03**
